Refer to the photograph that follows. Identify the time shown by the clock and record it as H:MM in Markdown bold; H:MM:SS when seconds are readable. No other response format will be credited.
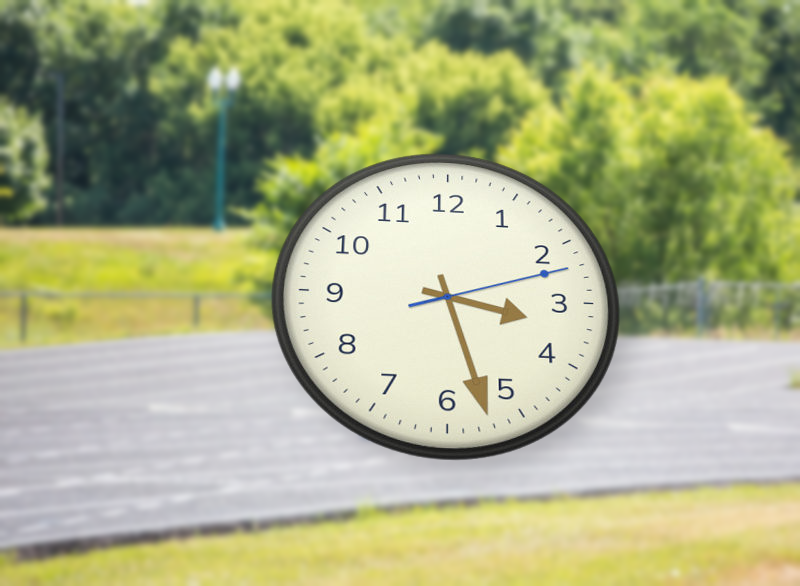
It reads **3:27:12**
